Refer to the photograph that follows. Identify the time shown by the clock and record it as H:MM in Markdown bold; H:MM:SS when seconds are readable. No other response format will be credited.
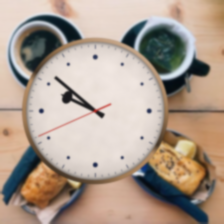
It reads **9:51:41**
